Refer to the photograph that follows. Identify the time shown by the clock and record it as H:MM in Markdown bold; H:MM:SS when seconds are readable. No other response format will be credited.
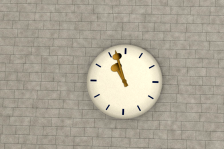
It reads **10:57**
